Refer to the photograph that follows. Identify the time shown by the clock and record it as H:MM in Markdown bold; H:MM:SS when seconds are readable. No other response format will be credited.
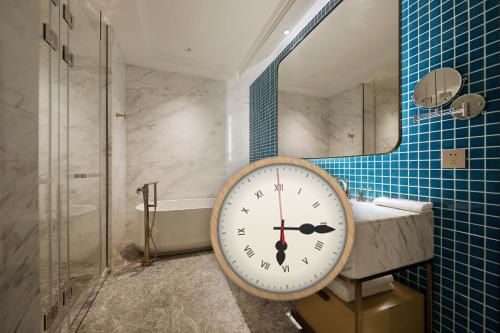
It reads **6:16:00**
